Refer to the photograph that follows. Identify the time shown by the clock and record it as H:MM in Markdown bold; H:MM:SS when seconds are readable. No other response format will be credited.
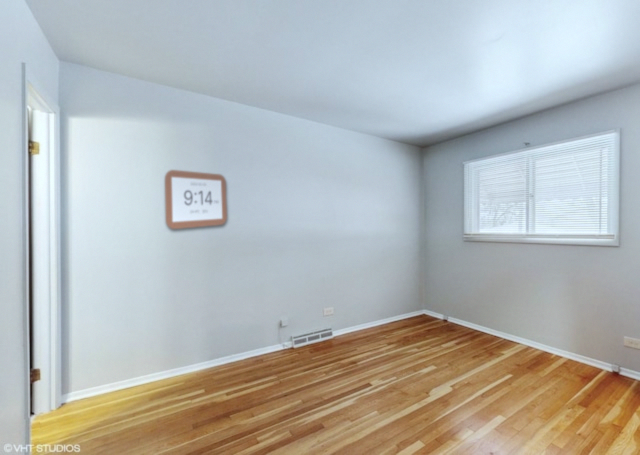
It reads **9:14**
